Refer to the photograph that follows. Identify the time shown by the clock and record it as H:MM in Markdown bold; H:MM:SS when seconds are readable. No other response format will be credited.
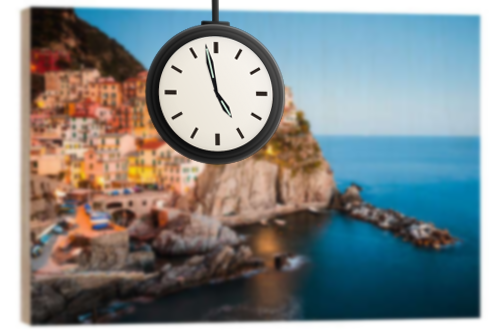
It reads **4:58**
